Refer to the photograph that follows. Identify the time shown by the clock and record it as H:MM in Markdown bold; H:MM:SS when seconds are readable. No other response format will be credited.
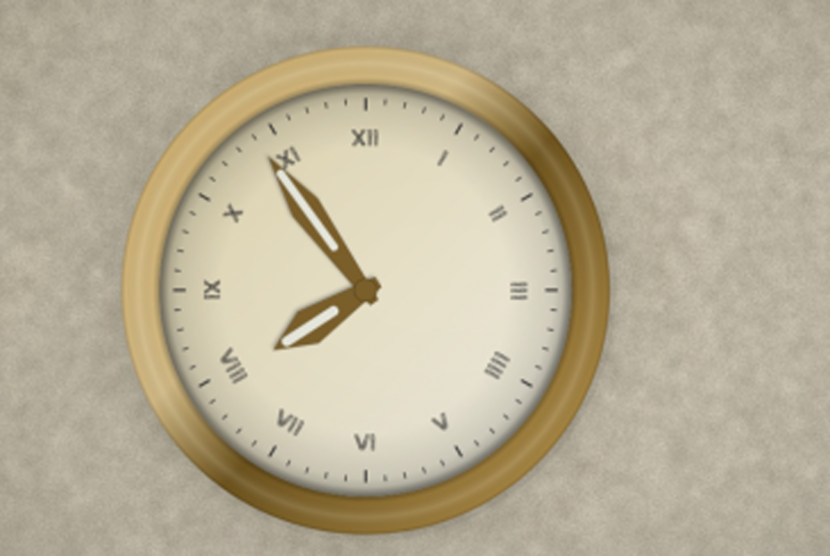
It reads **7:54**
